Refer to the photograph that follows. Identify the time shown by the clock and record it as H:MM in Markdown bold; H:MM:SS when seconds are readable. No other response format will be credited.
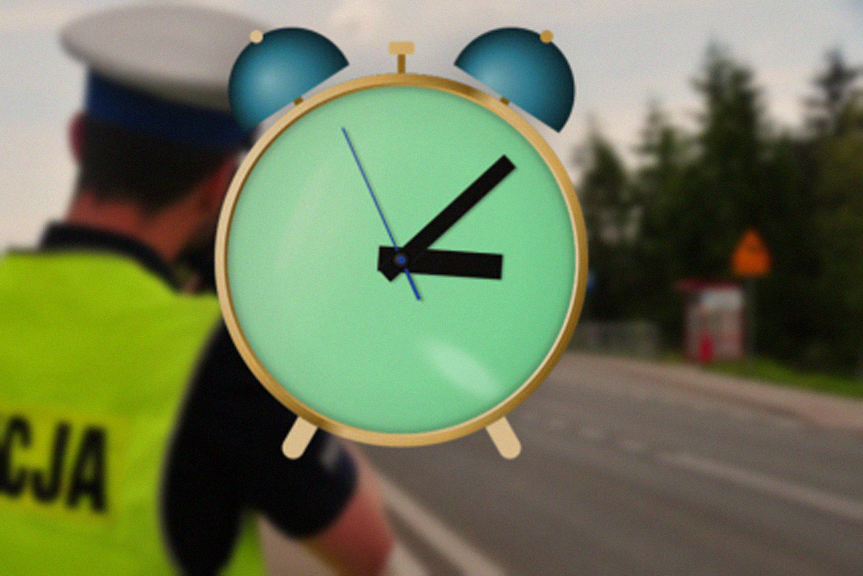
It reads **3:07:56**
